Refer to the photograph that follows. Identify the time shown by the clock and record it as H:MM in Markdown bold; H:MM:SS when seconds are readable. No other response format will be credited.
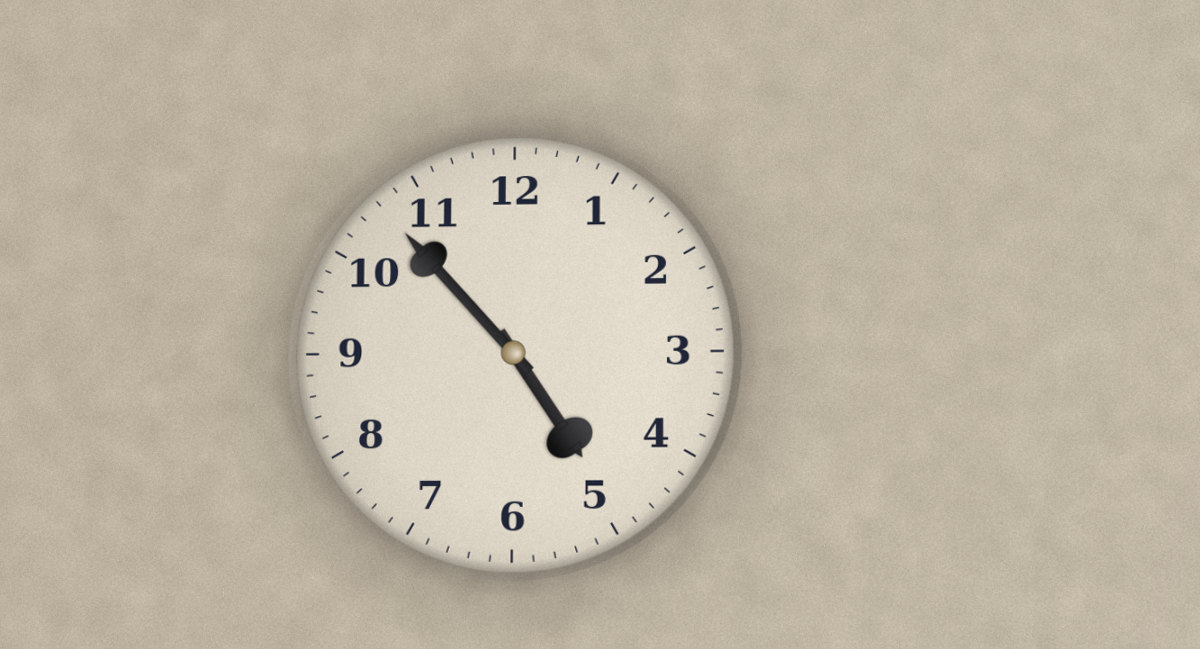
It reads **4:53**
